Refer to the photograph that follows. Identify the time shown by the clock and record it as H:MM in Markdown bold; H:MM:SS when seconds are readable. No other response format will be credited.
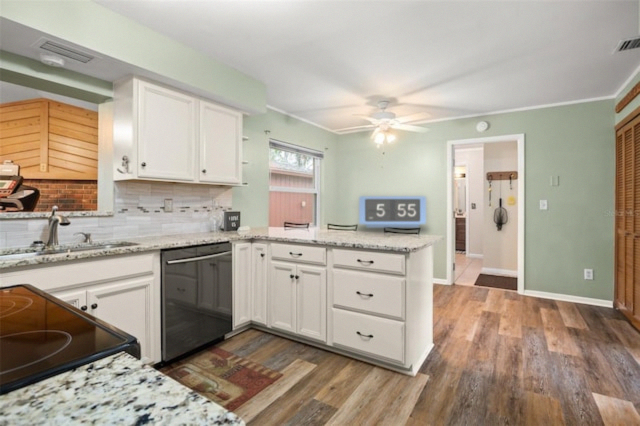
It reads **5:55**
